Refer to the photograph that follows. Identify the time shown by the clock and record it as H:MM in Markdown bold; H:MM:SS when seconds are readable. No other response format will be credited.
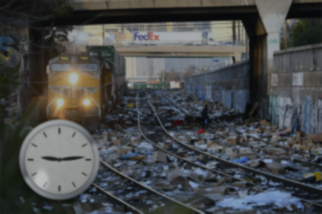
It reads **9:14**
